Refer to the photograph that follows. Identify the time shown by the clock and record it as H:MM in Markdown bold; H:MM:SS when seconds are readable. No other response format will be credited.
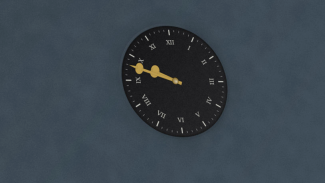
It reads **9:48**
